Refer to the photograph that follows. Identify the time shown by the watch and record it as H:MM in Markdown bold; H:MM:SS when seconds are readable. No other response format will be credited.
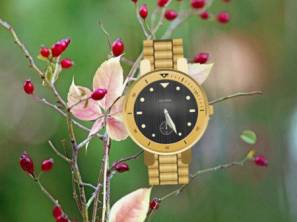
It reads **5:26**
